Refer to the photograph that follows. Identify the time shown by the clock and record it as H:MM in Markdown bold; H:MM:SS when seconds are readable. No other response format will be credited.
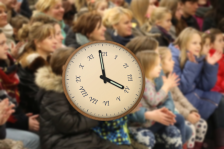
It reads **3:59**
